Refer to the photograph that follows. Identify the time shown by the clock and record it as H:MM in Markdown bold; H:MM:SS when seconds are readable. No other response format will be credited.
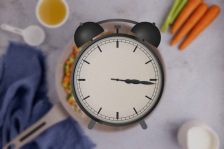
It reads **3:16**
